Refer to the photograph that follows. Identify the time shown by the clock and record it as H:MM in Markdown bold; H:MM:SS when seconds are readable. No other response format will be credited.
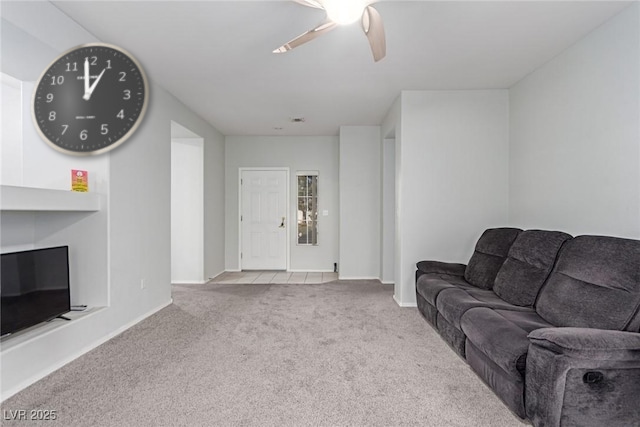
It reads **12:59**
